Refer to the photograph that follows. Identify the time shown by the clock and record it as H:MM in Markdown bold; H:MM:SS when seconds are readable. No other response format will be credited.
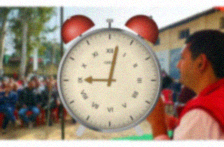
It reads **9:02**
